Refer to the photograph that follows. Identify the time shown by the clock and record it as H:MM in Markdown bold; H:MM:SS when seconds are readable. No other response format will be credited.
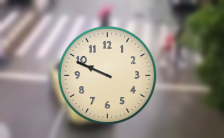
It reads **9:49**
